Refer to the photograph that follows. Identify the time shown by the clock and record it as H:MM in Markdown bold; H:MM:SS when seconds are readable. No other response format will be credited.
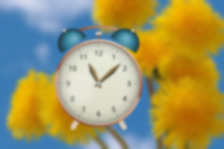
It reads **11:08**
